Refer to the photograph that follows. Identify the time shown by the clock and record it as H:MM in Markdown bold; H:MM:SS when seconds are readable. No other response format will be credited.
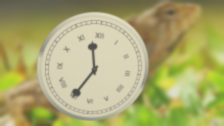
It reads **11:35**
